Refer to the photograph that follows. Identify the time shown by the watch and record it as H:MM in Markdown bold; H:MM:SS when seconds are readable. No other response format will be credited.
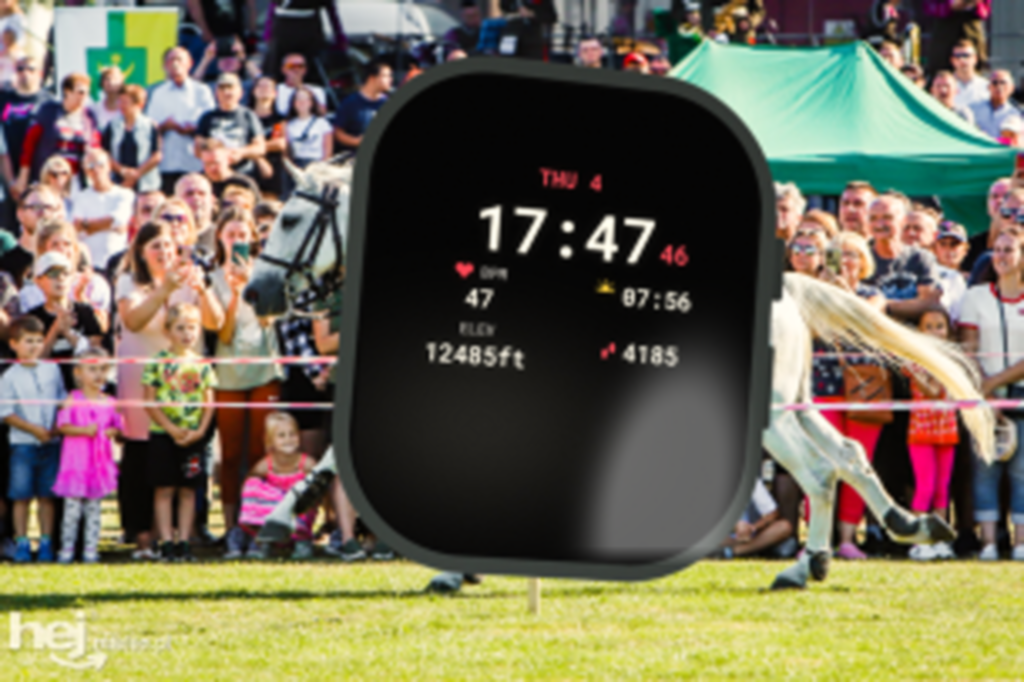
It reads **17:47**
